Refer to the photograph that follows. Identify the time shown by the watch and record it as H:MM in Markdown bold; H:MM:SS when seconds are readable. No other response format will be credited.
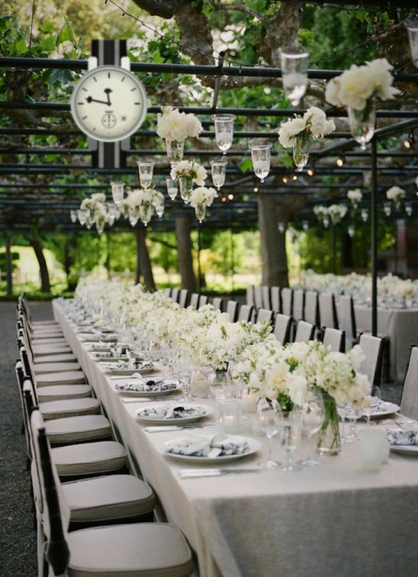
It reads **11:47**
